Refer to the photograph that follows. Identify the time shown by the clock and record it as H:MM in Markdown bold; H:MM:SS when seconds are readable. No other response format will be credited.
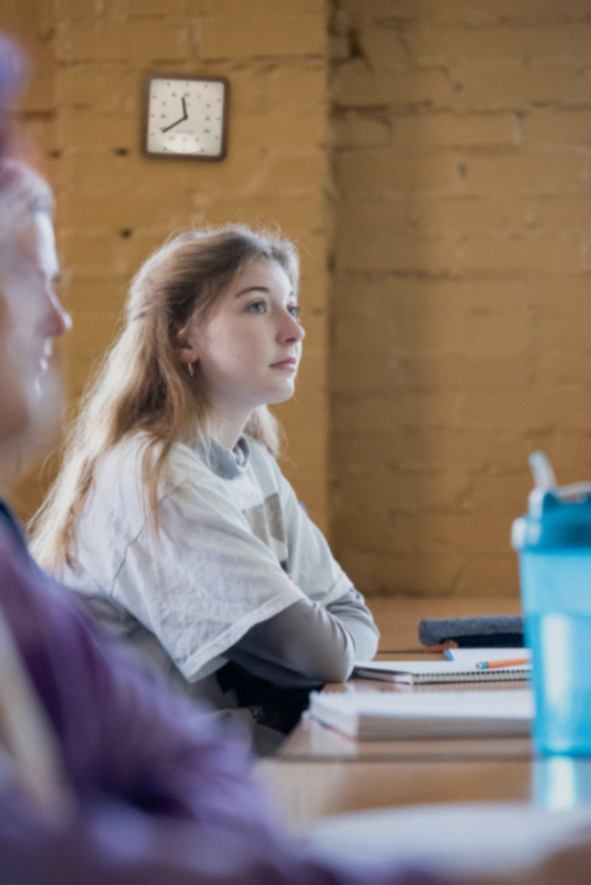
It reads **11:39**
